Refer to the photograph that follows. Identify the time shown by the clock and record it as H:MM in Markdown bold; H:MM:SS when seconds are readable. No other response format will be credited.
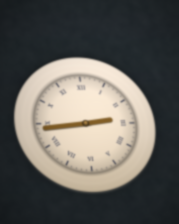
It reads **2:44**
